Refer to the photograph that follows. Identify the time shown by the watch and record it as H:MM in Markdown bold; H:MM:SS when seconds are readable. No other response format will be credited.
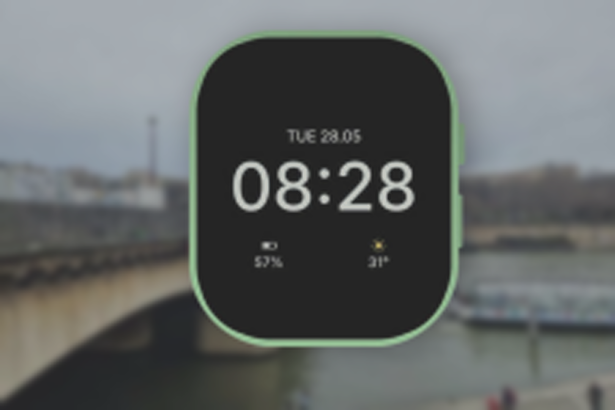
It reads **8:28**
